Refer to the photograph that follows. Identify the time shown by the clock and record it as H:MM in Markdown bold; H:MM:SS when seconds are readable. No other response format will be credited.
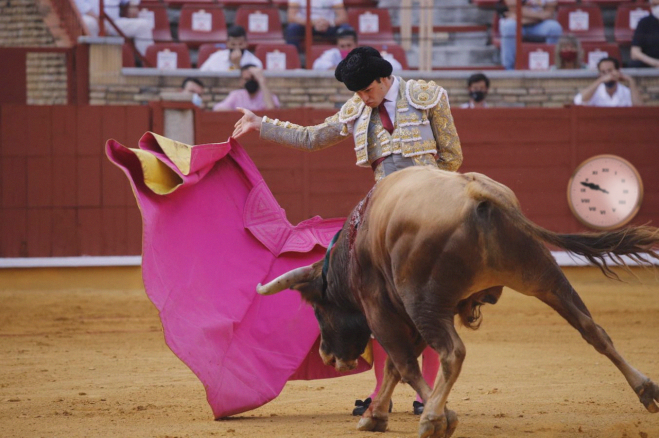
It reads **9:48**
